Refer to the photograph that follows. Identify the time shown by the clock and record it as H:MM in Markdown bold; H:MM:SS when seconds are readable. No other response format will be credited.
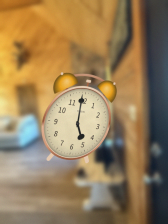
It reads **4:59**
